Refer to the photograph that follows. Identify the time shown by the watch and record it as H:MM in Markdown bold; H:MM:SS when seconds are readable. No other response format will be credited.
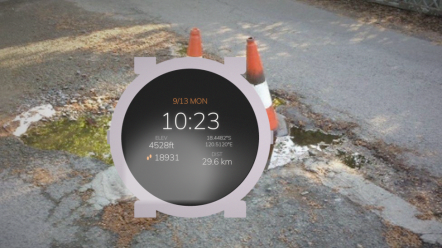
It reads **10:23**
